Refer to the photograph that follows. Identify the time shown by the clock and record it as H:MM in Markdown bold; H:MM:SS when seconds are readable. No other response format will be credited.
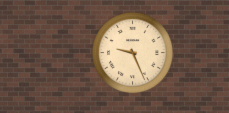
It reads **9:26**
